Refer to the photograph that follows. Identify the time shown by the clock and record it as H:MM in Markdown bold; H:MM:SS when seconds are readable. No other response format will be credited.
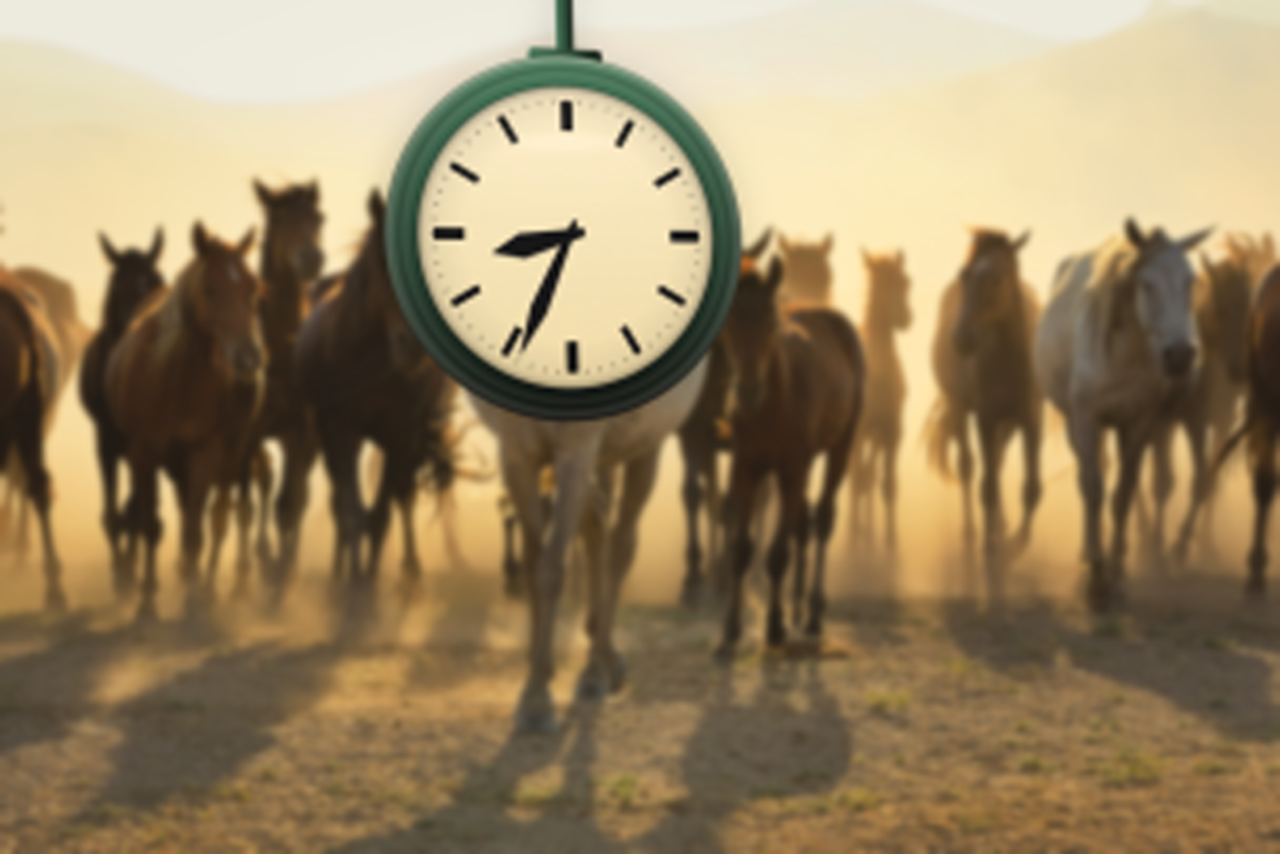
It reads **8:34**
